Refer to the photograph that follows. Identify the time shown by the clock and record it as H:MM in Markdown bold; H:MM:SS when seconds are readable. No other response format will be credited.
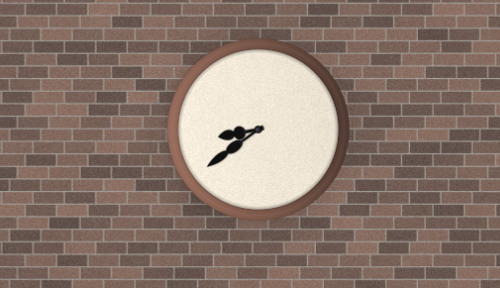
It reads **8:39**
